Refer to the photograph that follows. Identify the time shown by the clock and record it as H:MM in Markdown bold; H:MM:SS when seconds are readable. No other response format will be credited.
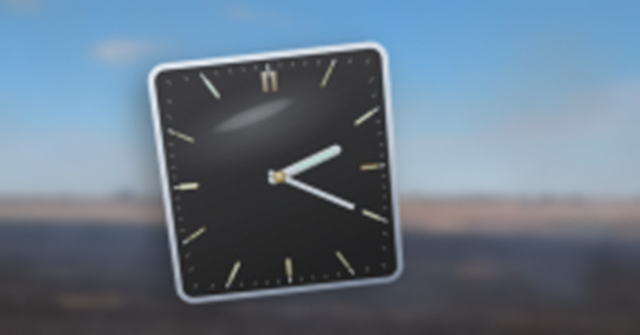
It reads **2:20**
